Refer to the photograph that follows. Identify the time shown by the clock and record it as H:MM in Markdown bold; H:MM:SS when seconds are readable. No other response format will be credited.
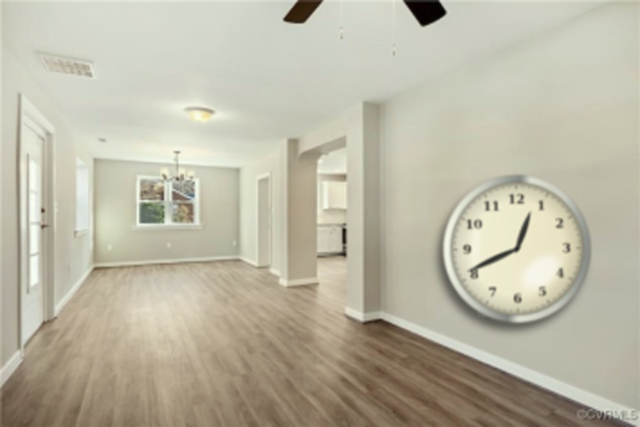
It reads **12:41**
